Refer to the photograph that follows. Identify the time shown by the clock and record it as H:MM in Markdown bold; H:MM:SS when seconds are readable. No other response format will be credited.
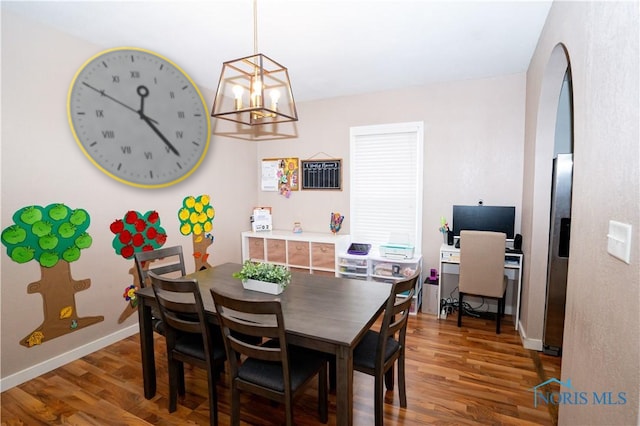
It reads **12:23:50**
